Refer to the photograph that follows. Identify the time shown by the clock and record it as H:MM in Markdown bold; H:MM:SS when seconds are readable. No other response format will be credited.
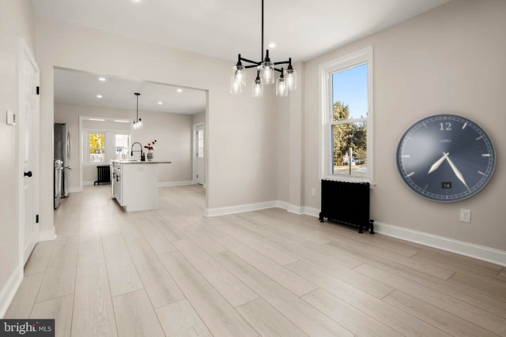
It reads **7:25**
